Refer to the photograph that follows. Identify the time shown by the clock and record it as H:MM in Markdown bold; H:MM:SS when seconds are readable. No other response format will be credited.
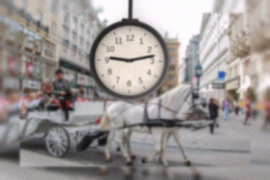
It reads **9:13**
